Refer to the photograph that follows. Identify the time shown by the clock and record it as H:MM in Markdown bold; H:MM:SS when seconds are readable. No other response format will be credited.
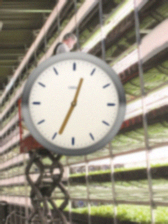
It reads **12:34**
